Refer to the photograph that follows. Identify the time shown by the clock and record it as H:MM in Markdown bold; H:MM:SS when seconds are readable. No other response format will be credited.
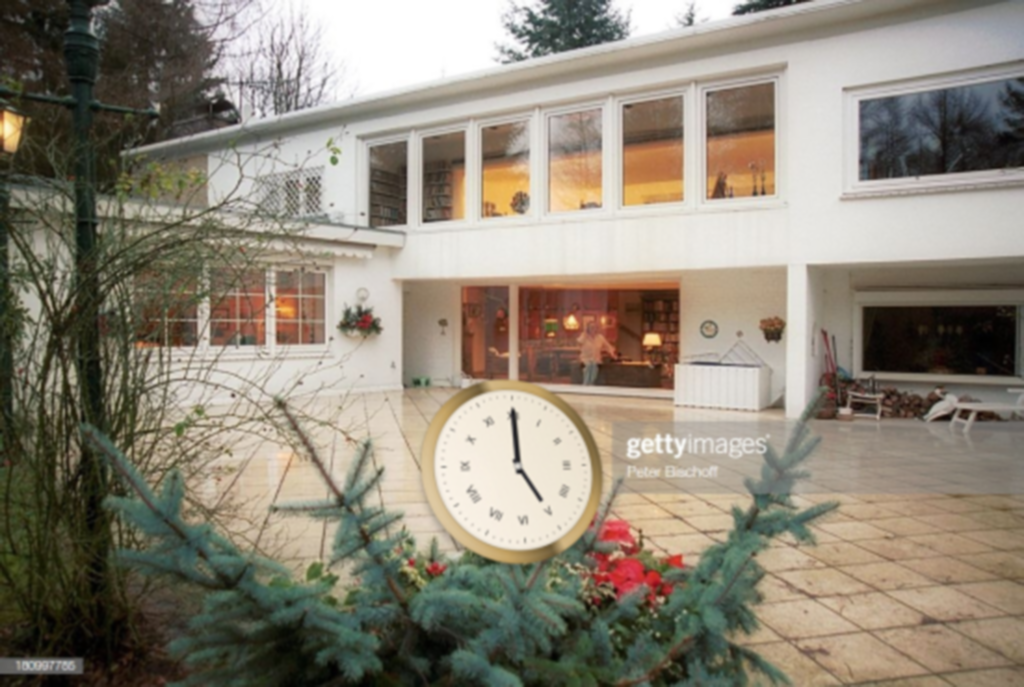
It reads **5:00**
